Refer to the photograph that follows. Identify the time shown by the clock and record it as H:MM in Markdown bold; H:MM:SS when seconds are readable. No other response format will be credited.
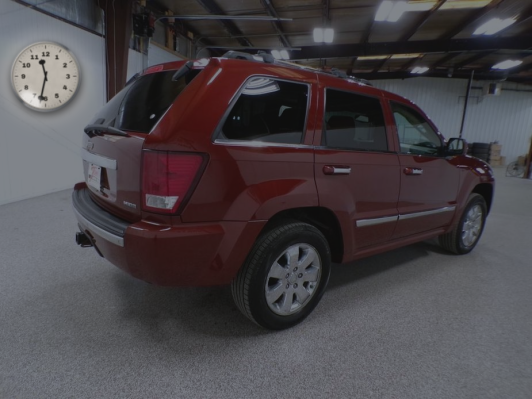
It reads **11:32**
